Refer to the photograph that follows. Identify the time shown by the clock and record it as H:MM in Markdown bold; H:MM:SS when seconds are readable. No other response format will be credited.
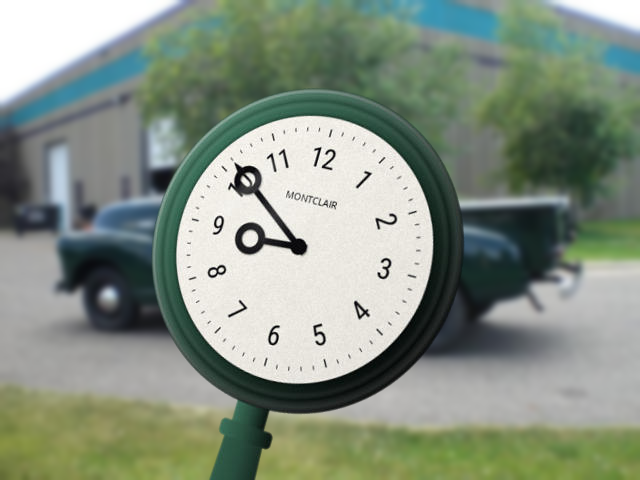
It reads **8:51**
